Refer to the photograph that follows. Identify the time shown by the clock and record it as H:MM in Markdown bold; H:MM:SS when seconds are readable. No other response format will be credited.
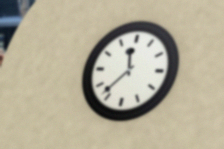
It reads **11:37**
